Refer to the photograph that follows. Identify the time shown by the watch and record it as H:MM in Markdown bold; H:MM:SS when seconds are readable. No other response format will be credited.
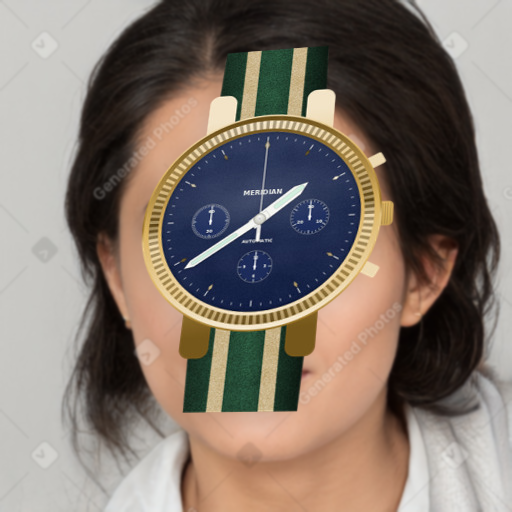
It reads **1:39**
